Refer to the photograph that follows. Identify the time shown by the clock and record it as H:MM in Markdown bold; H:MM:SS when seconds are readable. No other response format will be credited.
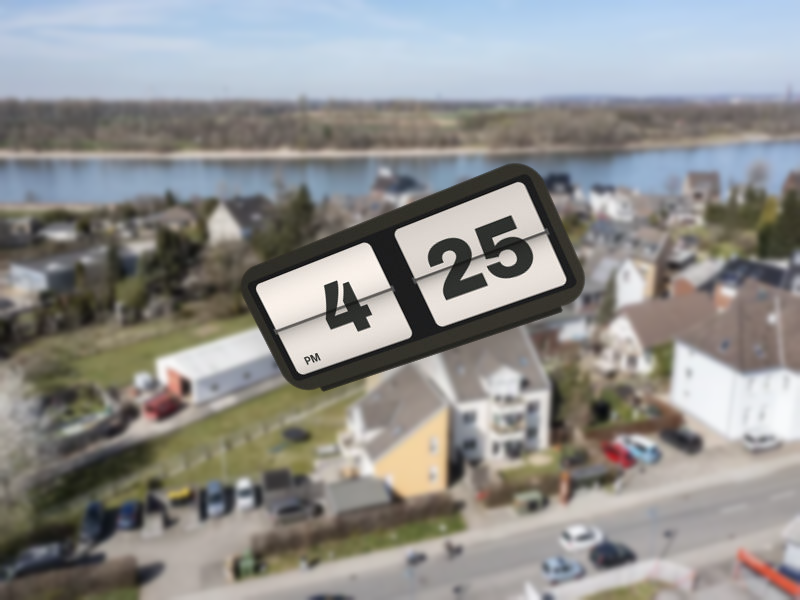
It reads **4:25**
